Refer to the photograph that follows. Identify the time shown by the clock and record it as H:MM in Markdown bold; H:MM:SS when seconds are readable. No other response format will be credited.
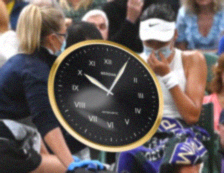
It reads **10:05**
